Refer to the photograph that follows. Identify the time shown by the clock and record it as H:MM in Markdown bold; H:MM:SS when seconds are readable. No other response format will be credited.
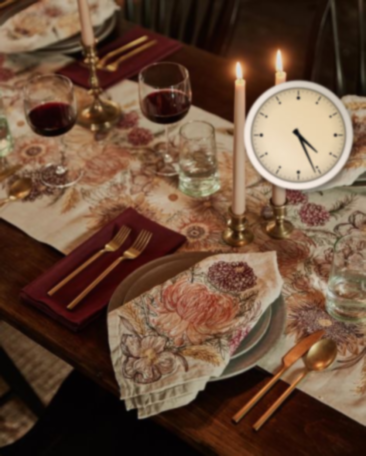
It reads **4:26**
